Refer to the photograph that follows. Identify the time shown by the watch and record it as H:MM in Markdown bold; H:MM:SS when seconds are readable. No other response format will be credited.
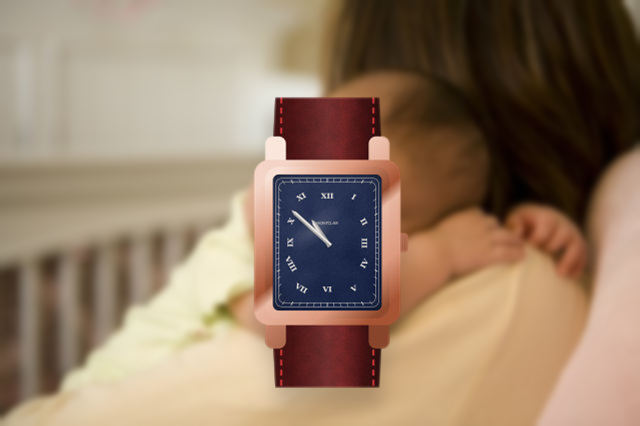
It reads **10:52**
